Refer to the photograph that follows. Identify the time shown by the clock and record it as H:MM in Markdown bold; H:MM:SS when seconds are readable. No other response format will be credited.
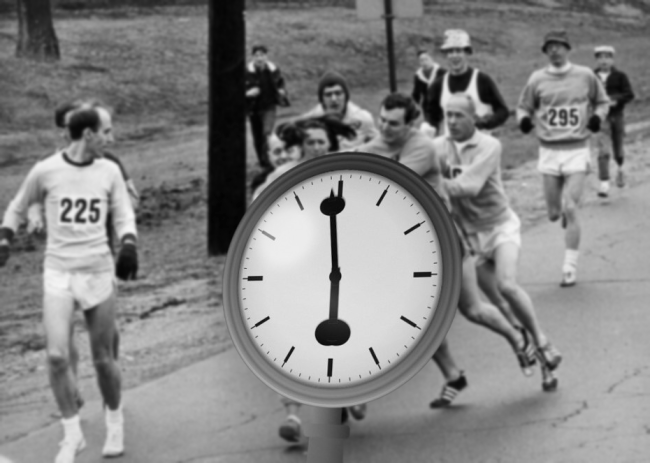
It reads **5:59**
